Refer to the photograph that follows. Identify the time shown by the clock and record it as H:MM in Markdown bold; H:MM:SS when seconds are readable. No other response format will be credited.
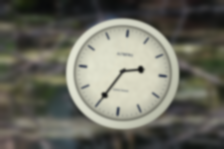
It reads **2:35**
